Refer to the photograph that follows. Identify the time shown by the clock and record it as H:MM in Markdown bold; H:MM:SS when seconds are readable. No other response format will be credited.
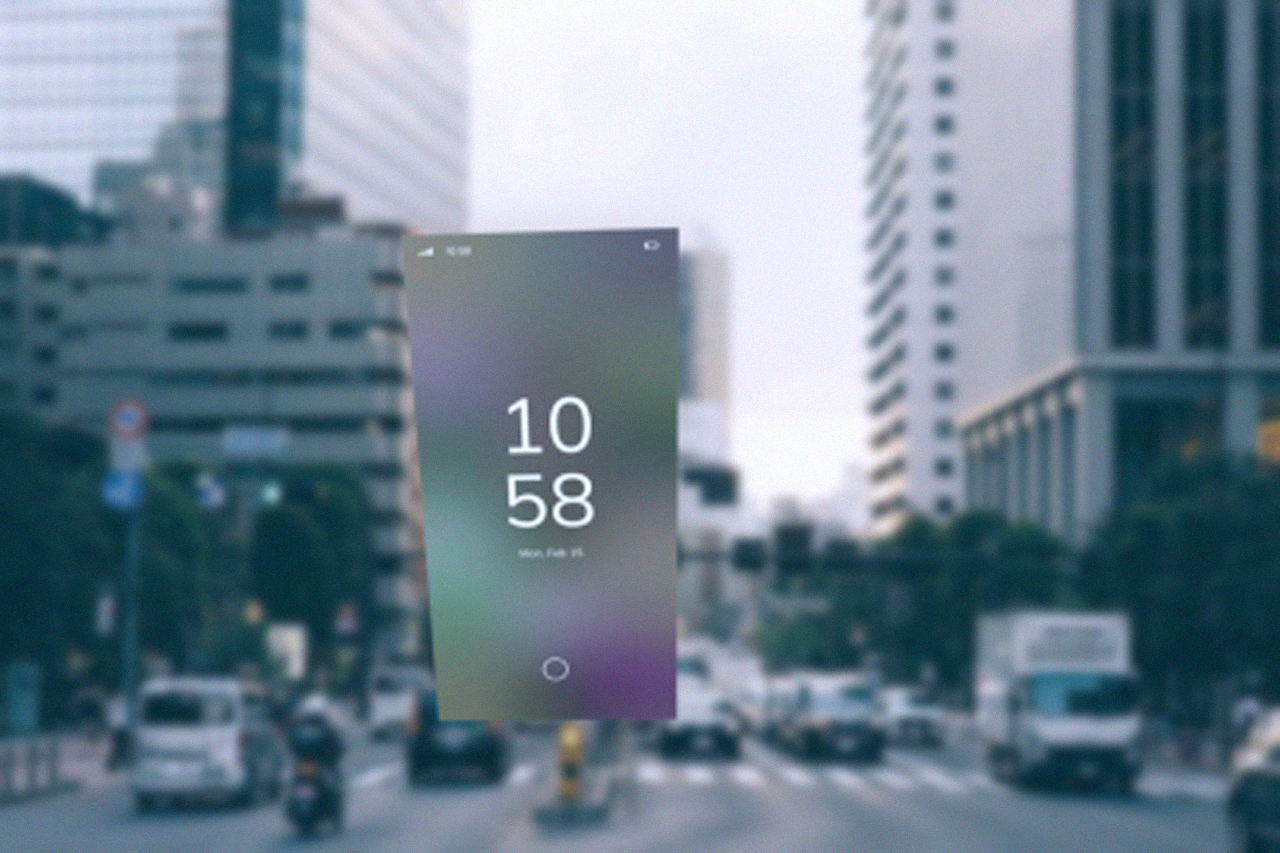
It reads **10:58**
